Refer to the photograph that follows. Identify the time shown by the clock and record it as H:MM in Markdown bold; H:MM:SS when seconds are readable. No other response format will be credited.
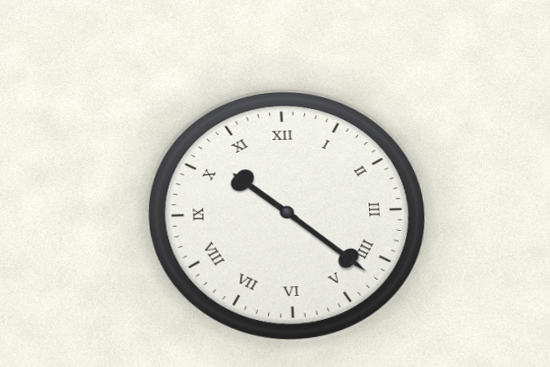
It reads **10:22**
